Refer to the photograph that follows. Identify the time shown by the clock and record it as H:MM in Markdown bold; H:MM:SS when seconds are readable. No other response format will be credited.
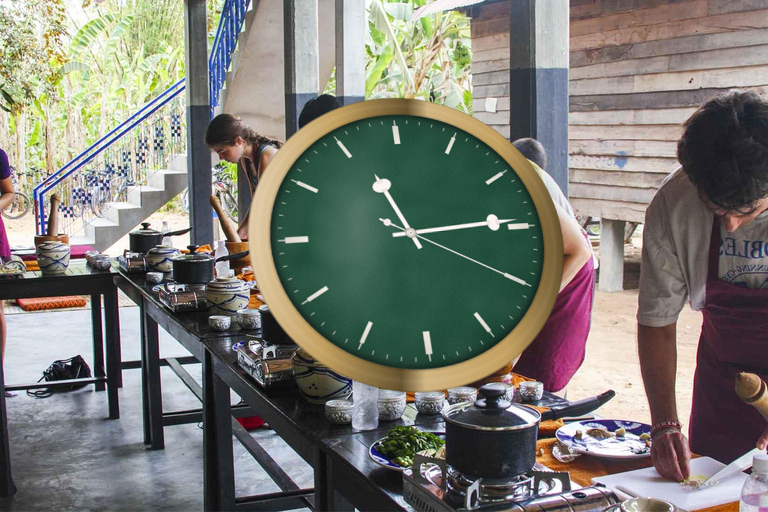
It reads **11:14:20**
